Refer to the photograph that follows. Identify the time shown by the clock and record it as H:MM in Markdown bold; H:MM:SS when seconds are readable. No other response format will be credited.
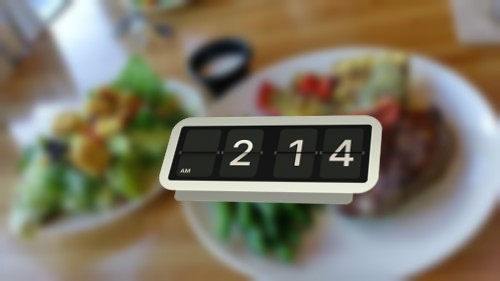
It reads **2:14**
